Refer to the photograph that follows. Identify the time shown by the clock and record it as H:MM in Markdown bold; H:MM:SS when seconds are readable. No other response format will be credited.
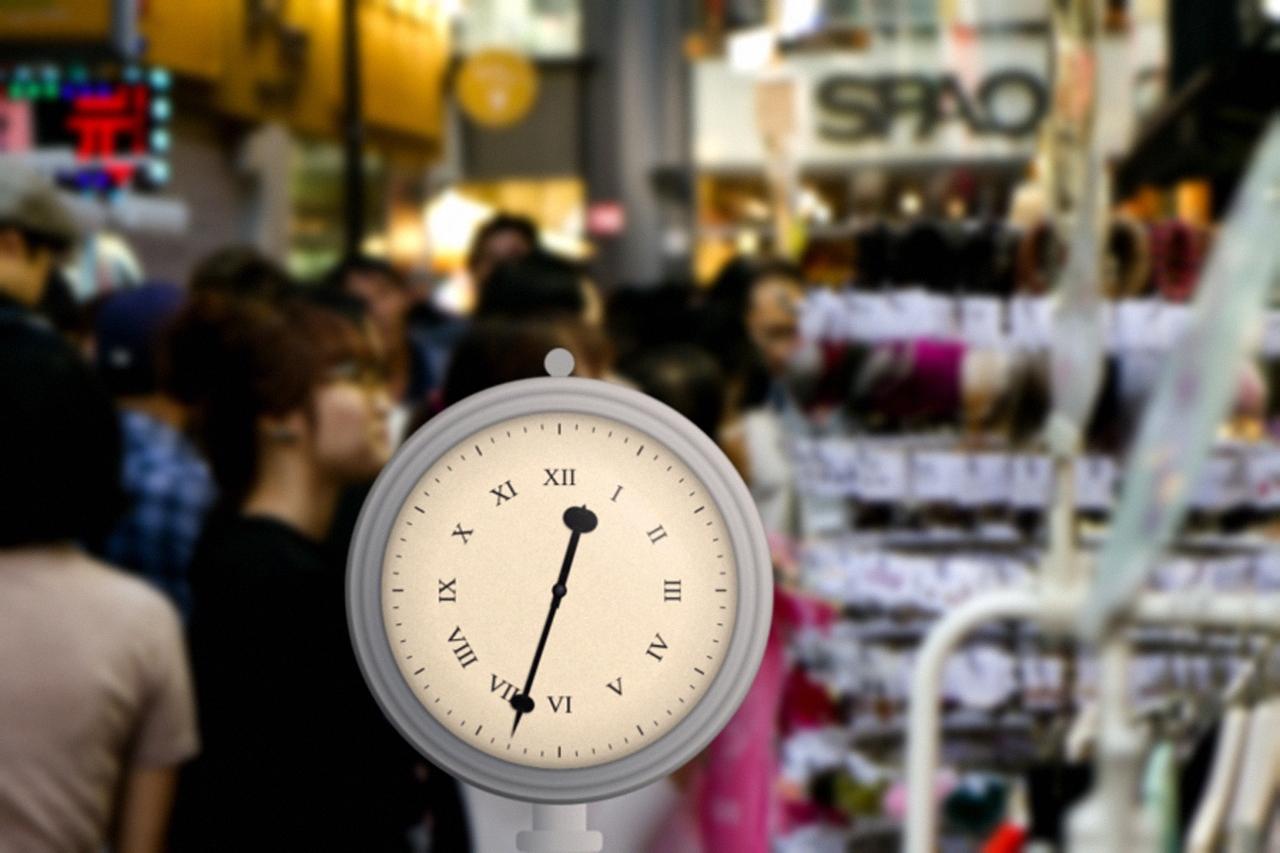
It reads **12:33**
